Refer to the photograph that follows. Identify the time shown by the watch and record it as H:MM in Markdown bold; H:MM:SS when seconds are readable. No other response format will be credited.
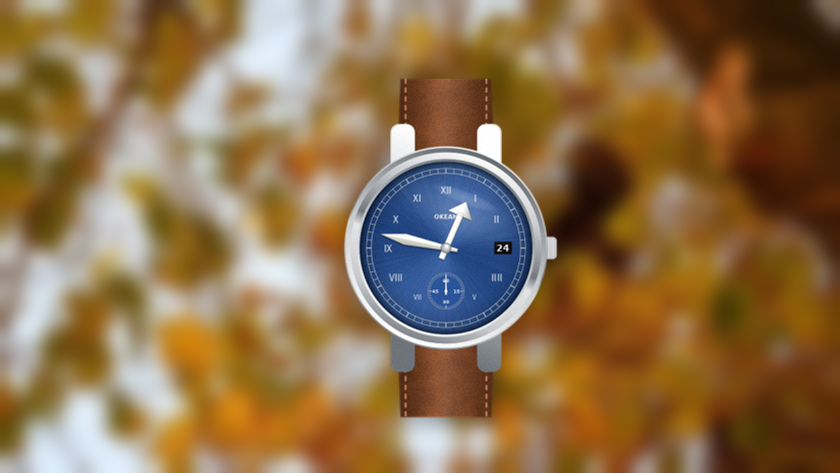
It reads **12:47**
